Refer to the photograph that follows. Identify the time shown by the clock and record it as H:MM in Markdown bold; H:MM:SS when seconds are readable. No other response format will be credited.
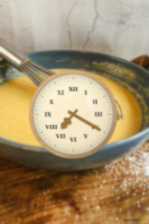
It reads **7:20**
